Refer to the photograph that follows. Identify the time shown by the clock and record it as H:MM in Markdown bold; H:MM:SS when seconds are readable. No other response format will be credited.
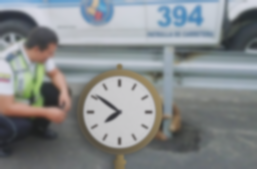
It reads **7:51**
